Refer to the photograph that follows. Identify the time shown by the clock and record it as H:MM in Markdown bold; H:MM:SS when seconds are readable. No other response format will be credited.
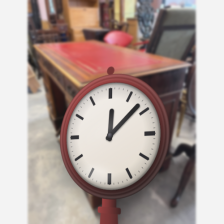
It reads **12:08**
